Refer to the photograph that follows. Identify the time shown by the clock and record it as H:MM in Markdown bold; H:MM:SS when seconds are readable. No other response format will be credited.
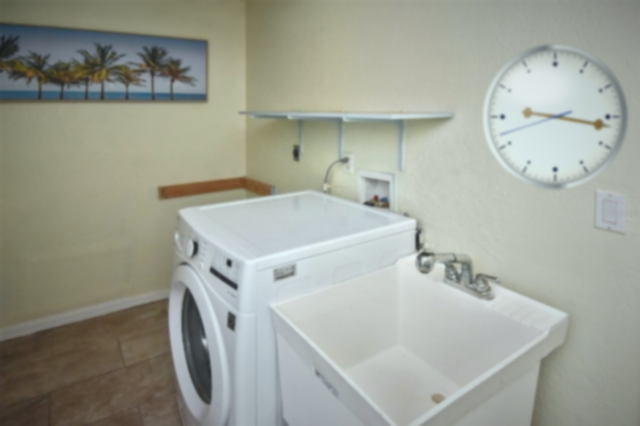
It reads **9:16:42**
